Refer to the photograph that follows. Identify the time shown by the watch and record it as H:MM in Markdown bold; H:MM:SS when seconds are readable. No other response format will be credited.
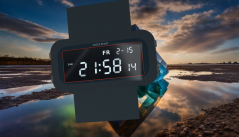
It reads **21:58:14**
